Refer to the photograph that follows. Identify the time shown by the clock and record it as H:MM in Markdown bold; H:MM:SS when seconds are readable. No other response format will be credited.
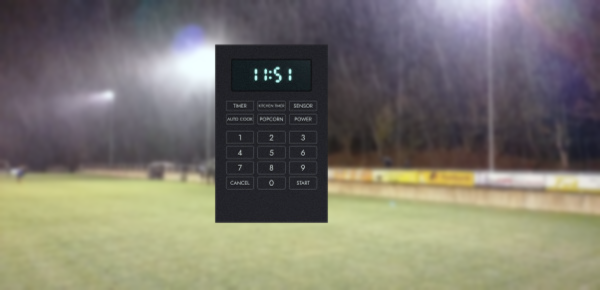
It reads **11:51**
